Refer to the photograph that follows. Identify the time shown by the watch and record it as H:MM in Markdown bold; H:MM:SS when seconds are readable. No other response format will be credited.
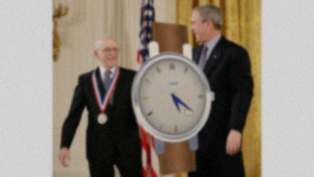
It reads **5:21**
